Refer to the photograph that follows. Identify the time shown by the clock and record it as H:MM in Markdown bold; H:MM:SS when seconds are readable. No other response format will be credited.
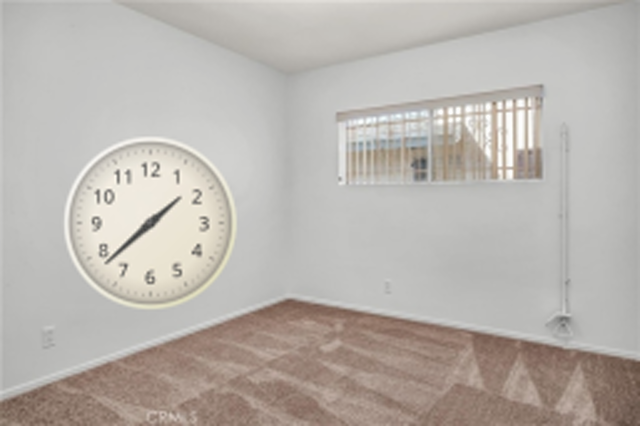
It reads **1:38**
